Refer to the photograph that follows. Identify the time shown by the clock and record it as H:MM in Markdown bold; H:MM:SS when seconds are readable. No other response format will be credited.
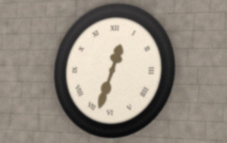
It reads **12:33**
